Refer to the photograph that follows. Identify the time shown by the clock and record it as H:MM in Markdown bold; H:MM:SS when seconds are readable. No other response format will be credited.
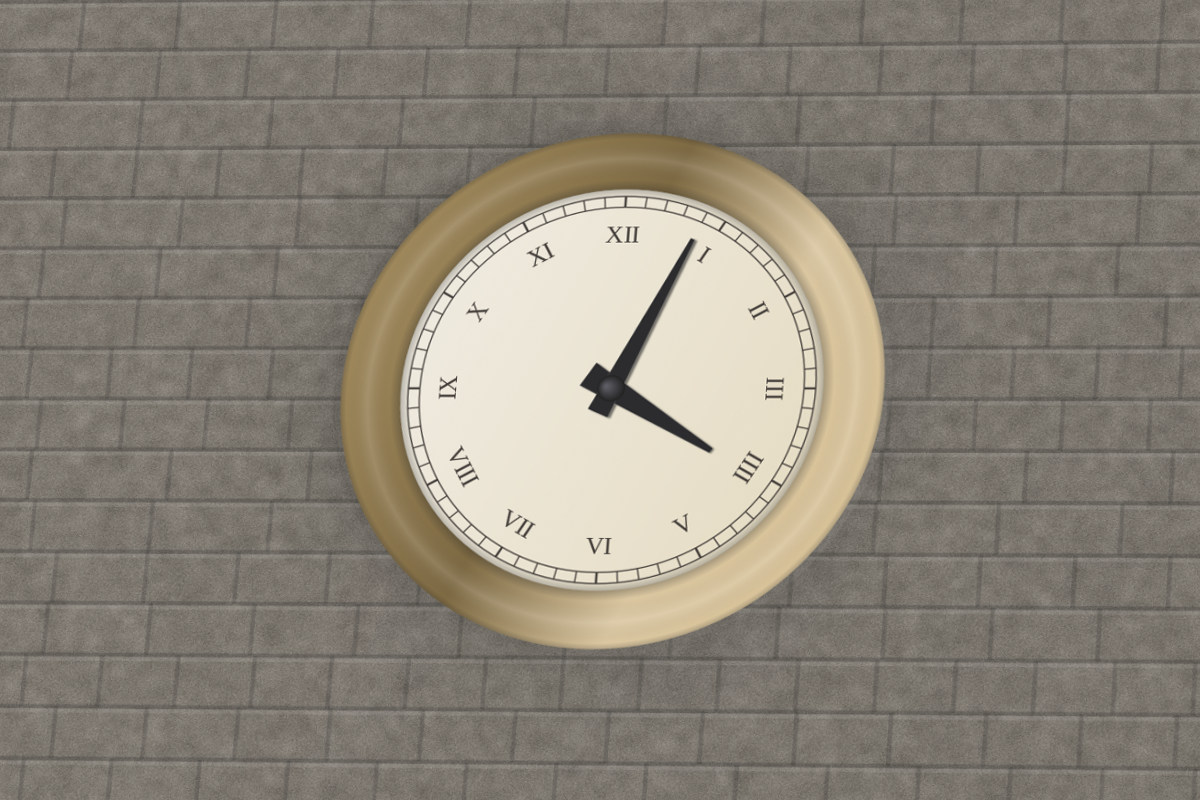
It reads **4:04**
